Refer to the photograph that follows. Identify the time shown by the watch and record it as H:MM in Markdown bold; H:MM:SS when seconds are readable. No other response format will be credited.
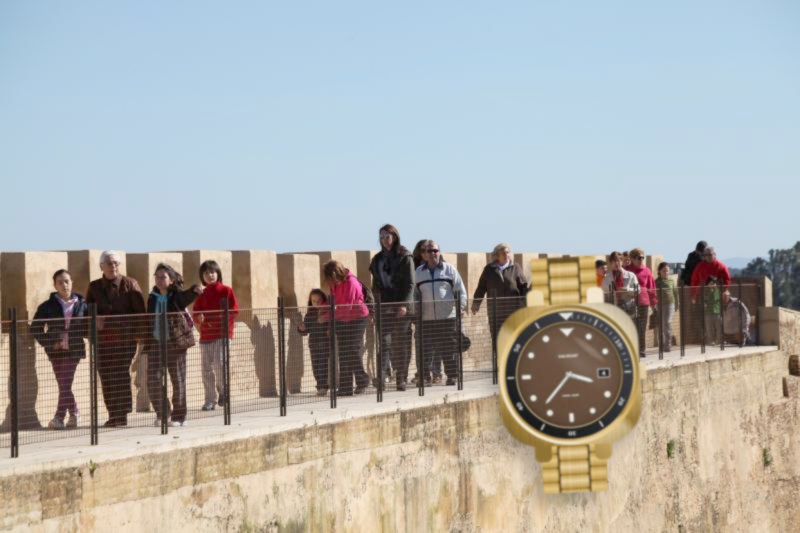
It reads **3:37**
